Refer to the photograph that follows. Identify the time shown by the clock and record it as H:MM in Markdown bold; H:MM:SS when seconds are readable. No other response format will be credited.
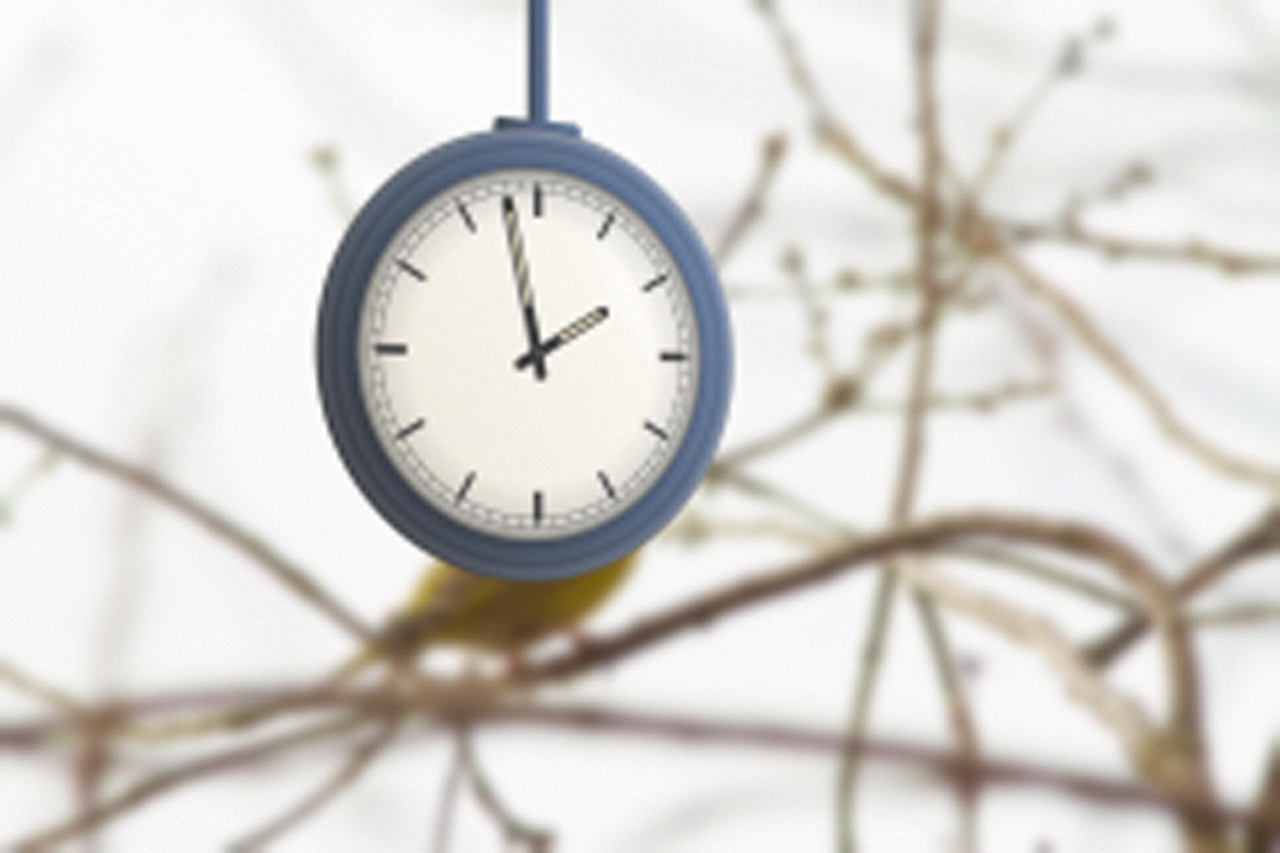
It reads **1:58**
